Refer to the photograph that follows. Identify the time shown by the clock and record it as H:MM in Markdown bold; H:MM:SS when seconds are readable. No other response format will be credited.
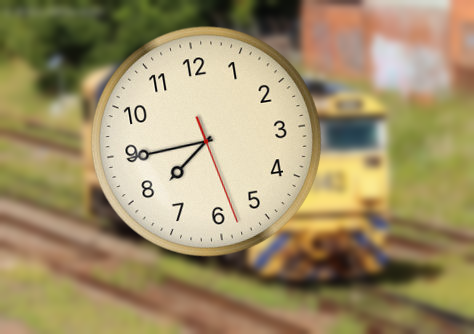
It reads **7:44:28**
